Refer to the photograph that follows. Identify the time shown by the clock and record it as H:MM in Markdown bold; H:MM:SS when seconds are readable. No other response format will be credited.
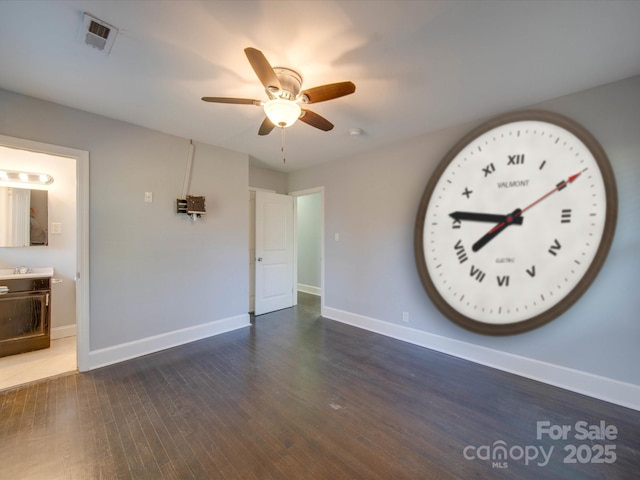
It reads **7:46:10**
